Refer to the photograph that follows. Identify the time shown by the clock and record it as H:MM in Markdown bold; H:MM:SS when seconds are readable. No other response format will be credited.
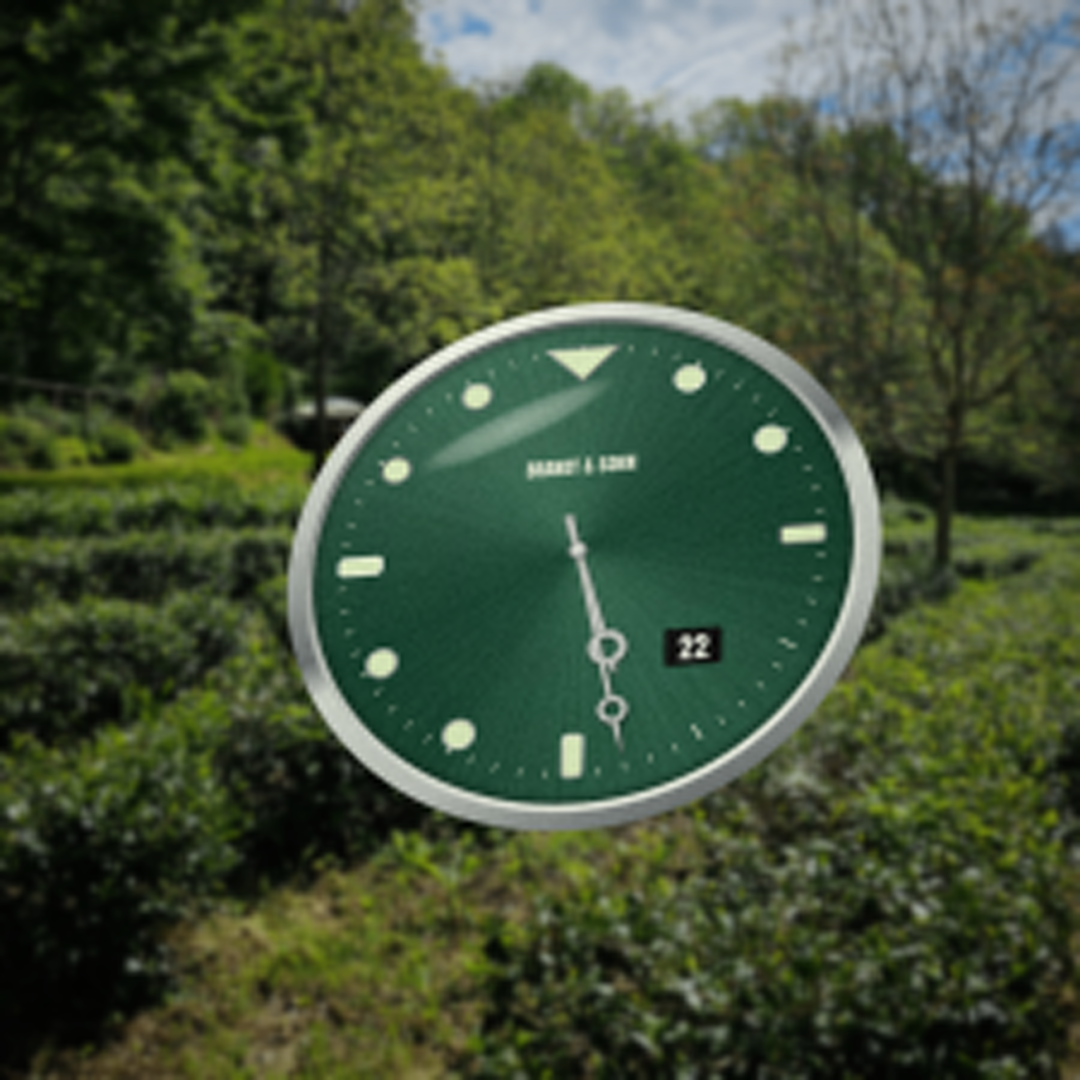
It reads **5:28**
